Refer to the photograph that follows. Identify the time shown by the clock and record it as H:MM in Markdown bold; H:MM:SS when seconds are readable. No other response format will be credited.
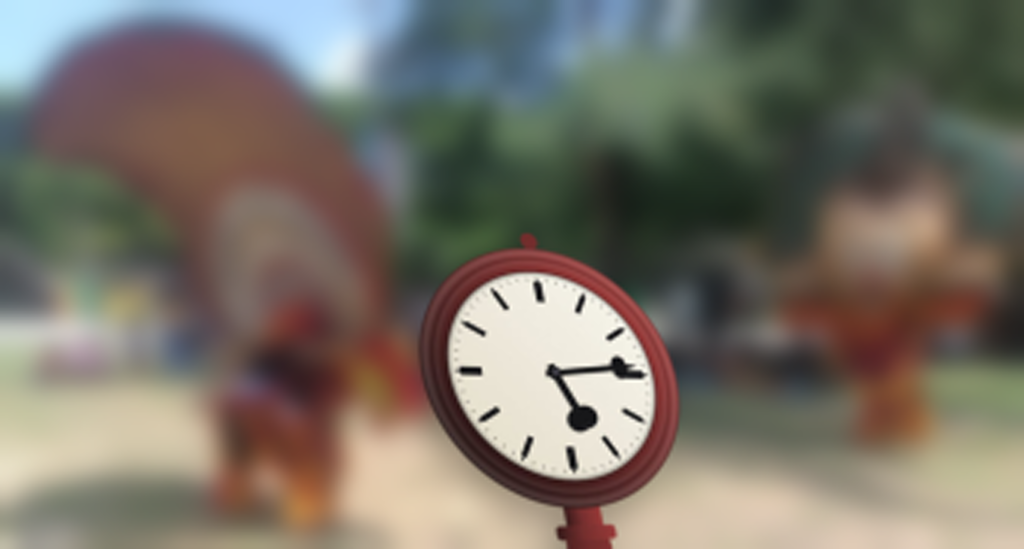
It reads **5:14**
